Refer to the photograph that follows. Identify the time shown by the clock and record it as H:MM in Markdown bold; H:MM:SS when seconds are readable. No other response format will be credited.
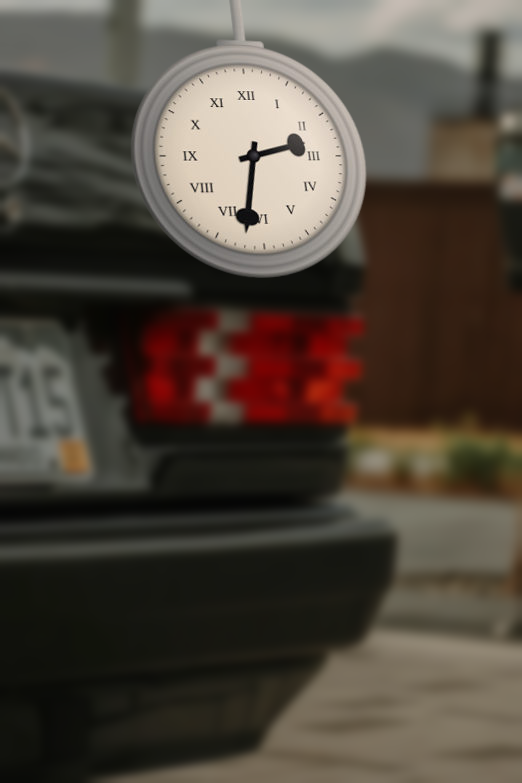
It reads **2:32**
